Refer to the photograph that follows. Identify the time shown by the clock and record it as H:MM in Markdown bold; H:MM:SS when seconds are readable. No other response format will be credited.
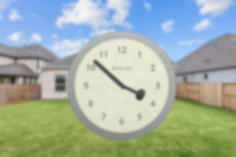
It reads **3:52**
